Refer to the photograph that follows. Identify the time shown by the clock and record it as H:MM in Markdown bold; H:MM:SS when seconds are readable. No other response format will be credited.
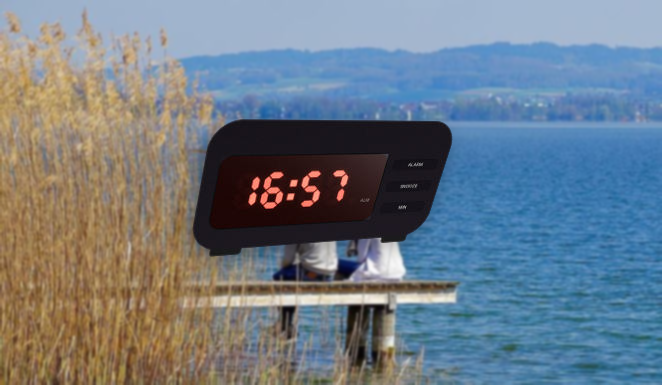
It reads **16:57**
